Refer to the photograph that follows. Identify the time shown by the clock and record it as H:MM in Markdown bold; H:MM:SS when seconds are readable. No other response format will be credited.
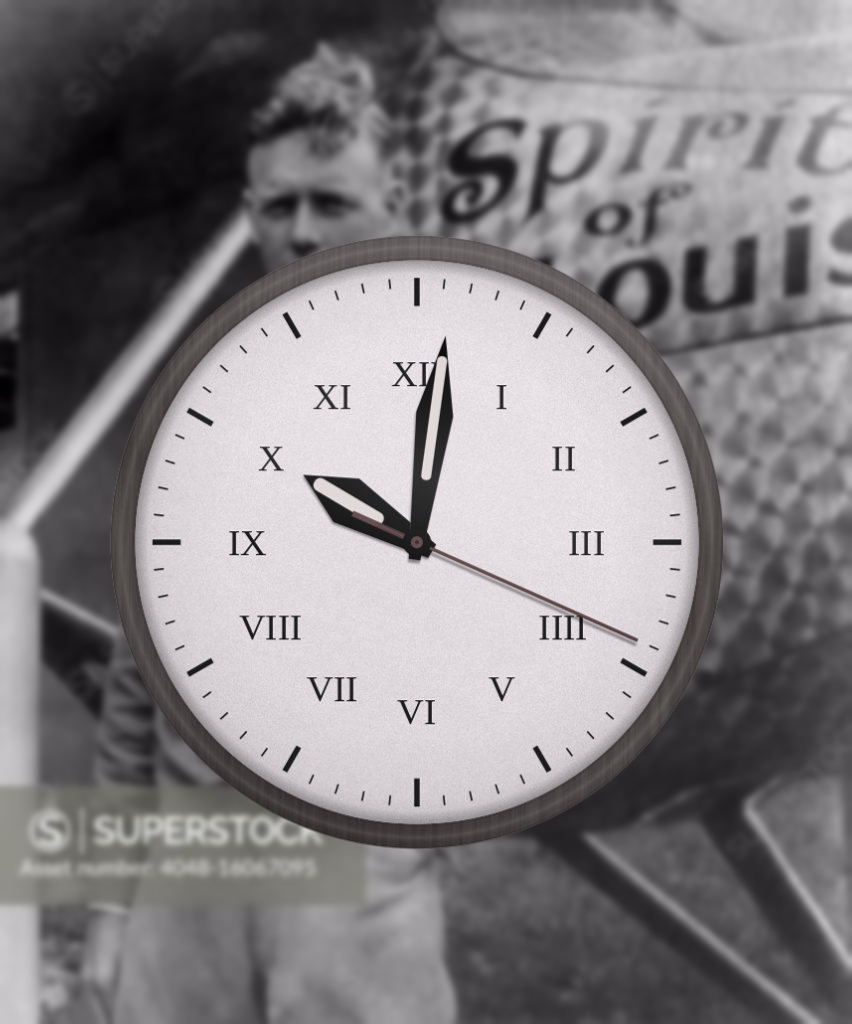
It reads **10:01:19**
